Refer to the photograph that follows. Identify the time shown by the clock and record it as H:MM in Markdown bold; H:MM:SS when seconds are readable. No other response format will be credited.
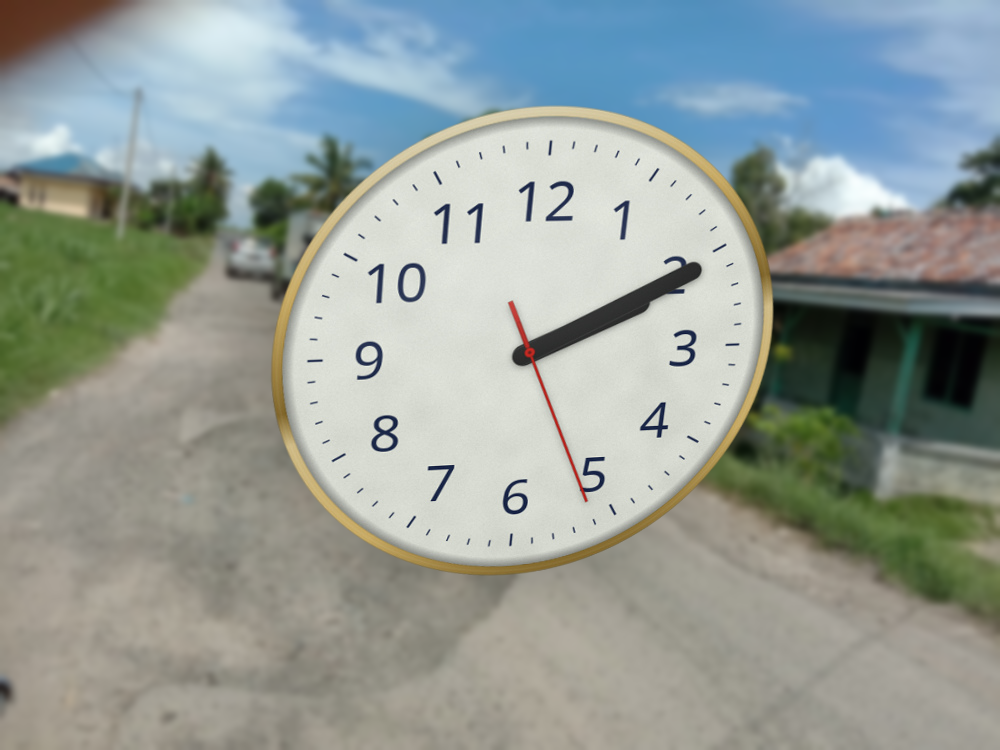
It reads **2:10:26**
